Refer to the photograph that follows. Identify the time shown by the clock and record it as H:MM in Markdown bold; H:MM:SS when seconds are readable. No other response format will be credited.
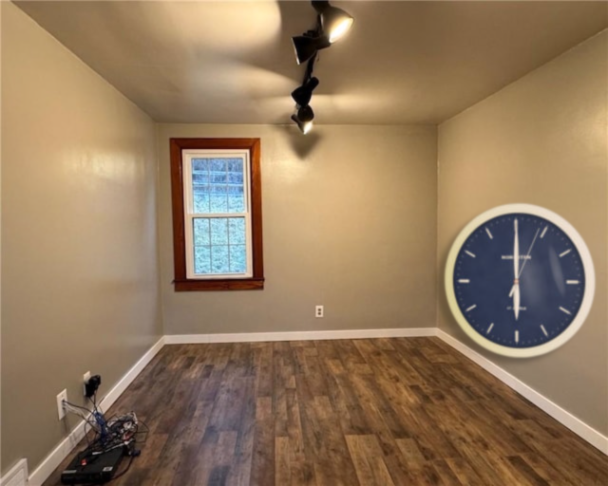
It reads **6:00:04**
